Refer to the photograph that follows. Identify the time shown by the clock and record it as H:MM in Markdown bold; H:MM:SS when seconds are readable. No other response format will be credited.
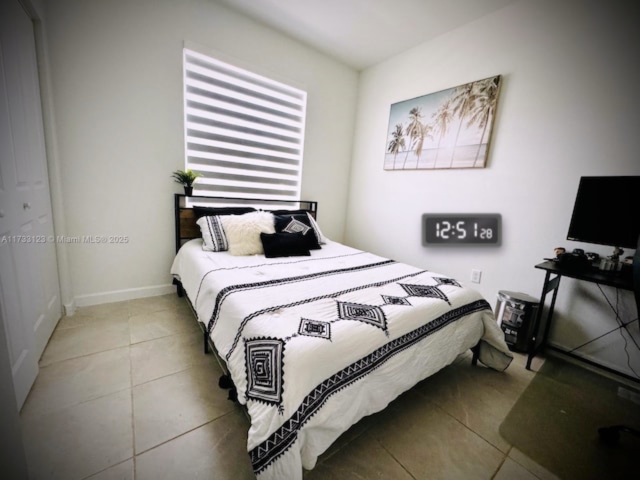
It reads **12:51**
